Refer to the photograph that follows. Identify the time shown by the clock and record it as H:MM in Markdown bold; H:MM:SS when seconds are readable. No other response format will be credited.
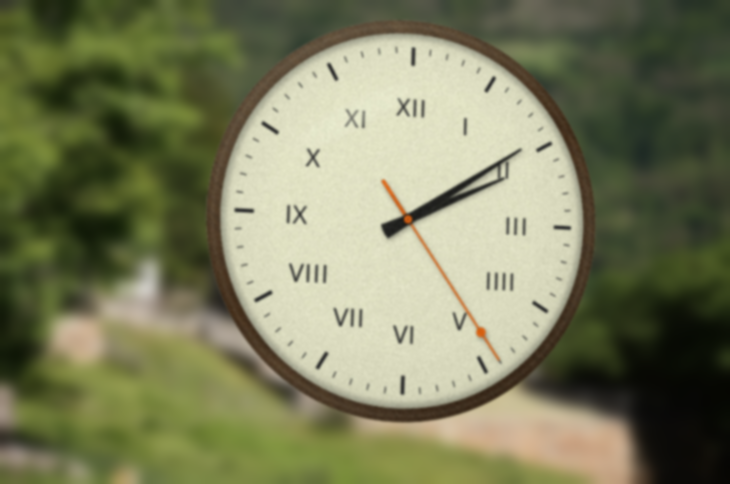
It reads **2:09:24**
